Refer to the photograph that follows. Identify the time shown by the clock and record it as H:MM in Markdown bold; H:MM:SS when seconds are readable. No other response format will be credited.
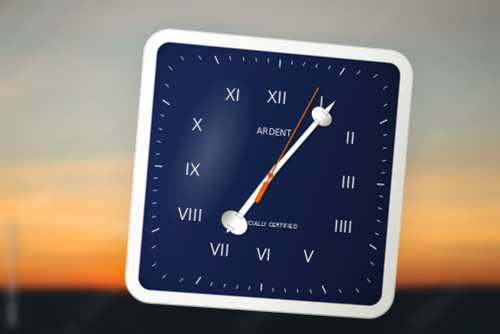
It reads **7:06:04**
